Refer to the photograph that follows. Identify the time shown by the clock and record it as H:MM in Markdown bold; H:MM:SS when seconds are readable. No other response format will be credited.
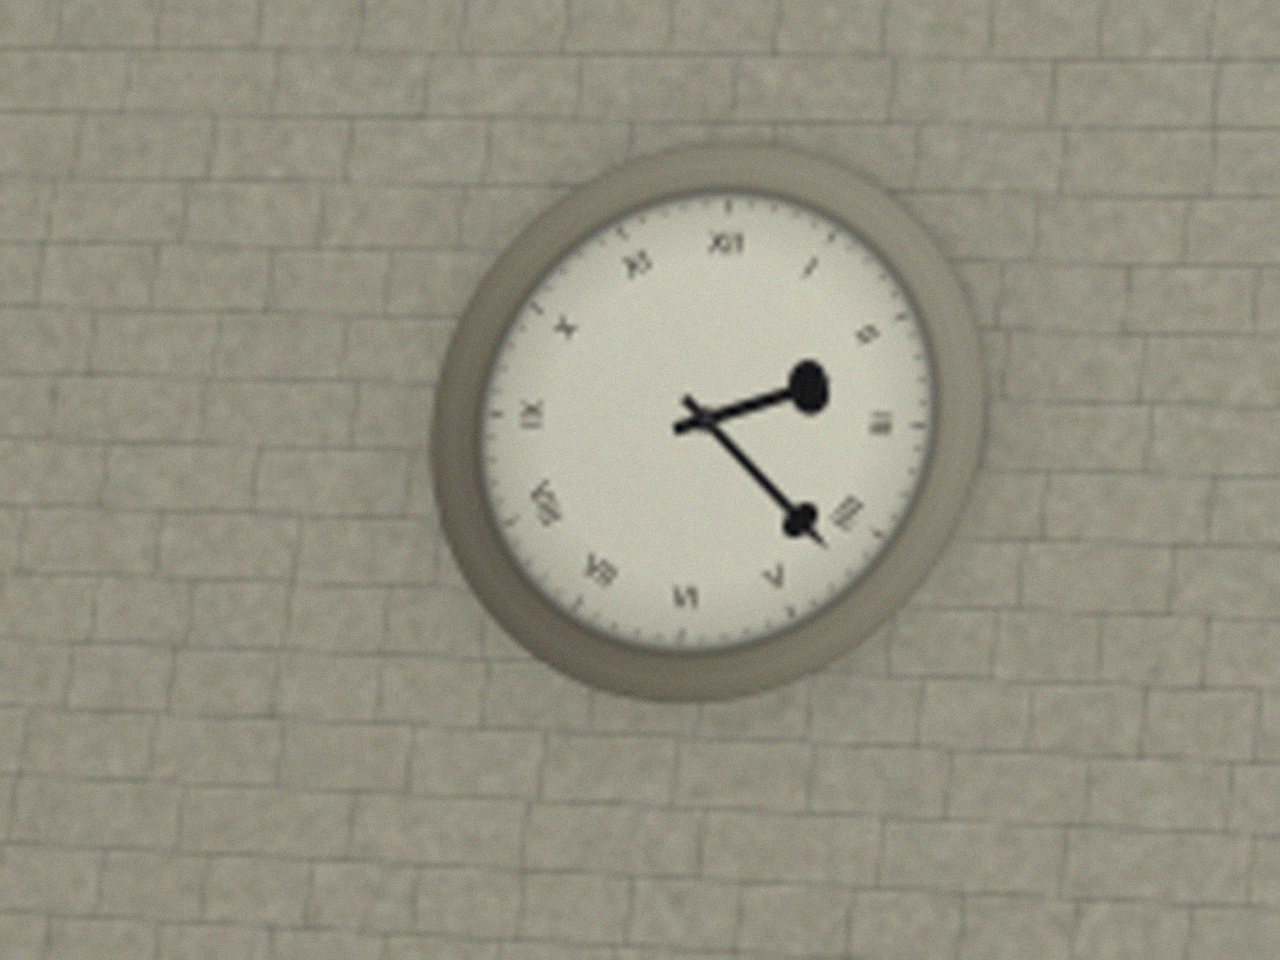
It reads **2:22**
